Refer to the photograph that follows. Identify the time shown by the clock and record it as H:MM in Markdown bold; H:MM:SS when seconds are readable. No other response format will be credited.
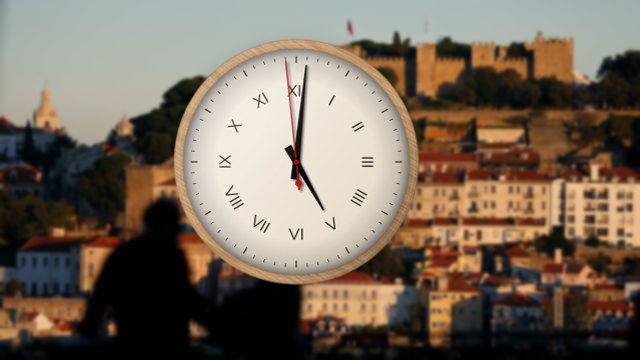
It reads **5:00:59**
